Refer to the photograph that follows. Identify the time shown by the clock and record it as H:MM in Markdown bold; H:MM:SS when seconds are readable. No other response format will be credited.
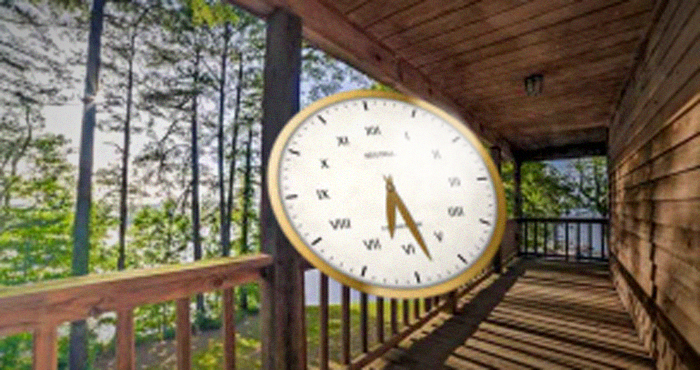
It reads **6:28**
